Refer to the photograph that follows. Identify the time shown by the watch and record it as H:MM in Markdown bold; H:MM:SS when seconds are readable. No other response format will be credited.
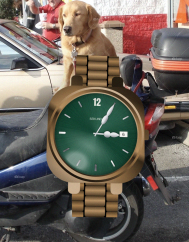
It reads **3:05**
